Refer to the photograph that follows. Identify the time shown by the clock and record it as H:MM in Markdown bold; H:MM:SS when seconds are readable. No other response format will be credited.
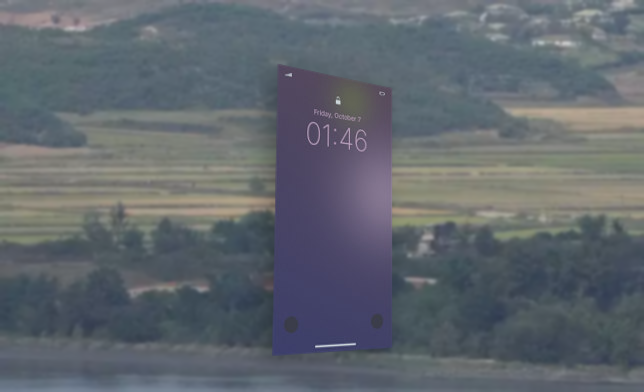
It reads **1:46**
